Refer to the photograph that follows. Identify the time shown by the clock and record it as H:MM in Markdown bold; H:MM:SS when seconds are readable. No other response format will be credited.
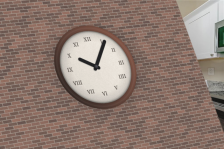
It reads **10:06**
